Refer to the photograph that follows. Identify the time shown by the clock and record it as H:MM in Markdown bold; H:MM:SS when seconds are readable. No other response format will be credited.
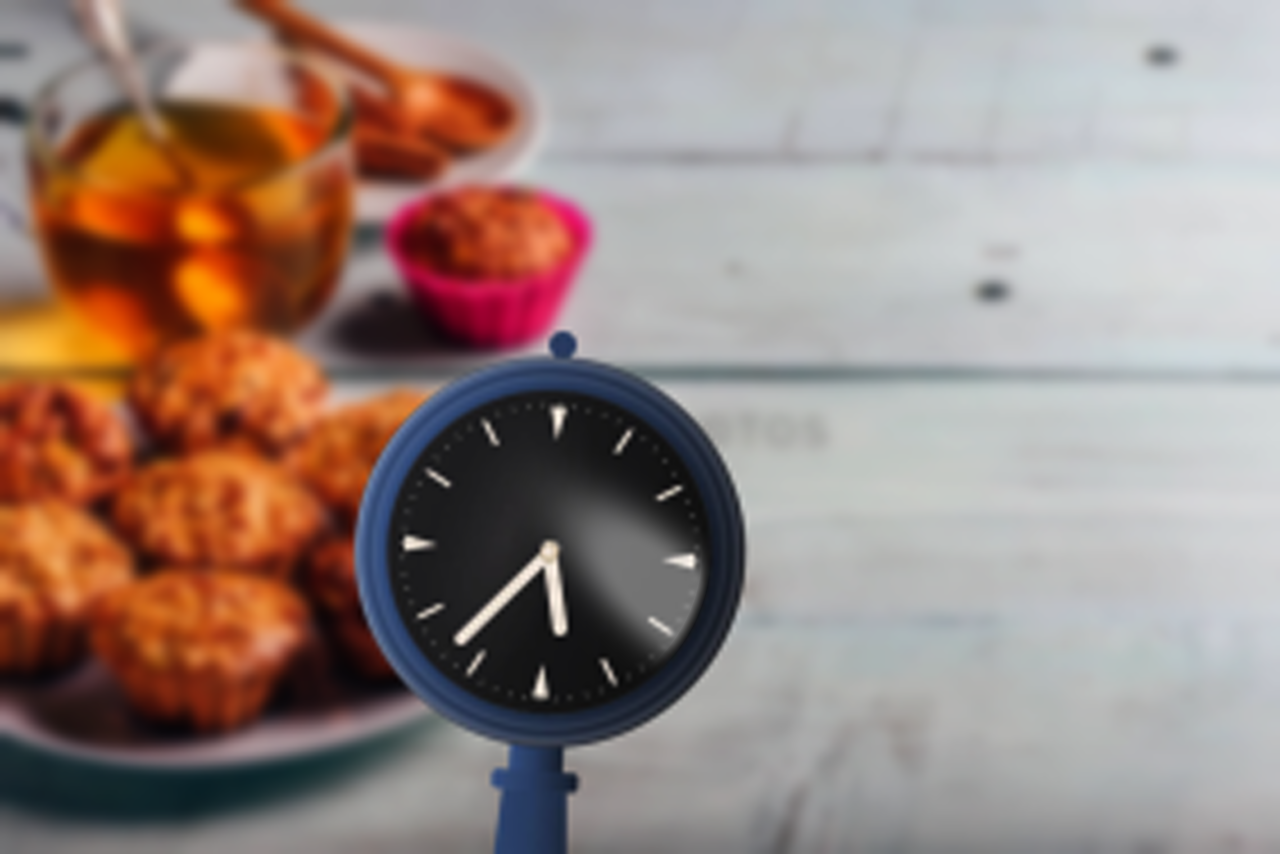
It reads **5:37**
